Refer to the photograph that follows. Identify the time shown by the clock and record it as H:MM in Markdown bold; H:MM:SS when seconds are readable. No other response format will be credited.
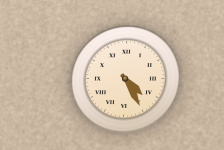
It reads **4:25**
